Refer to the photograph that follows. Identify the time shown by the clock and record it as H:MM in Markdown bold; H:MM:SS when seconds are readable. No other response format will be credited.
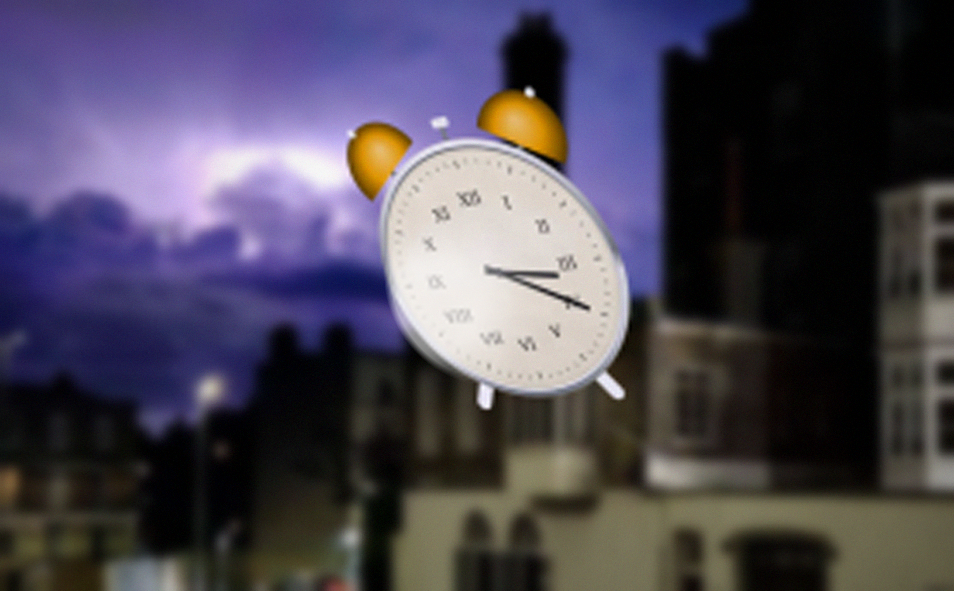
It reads **3:20**
